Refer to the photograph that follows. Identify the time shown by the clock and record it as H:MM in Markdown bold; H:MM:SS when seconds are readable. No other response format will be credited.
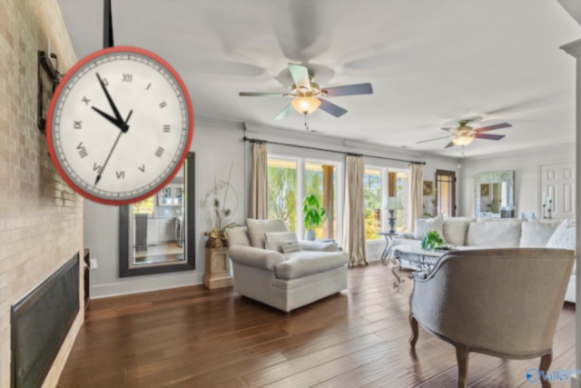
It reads **9:54:34**
